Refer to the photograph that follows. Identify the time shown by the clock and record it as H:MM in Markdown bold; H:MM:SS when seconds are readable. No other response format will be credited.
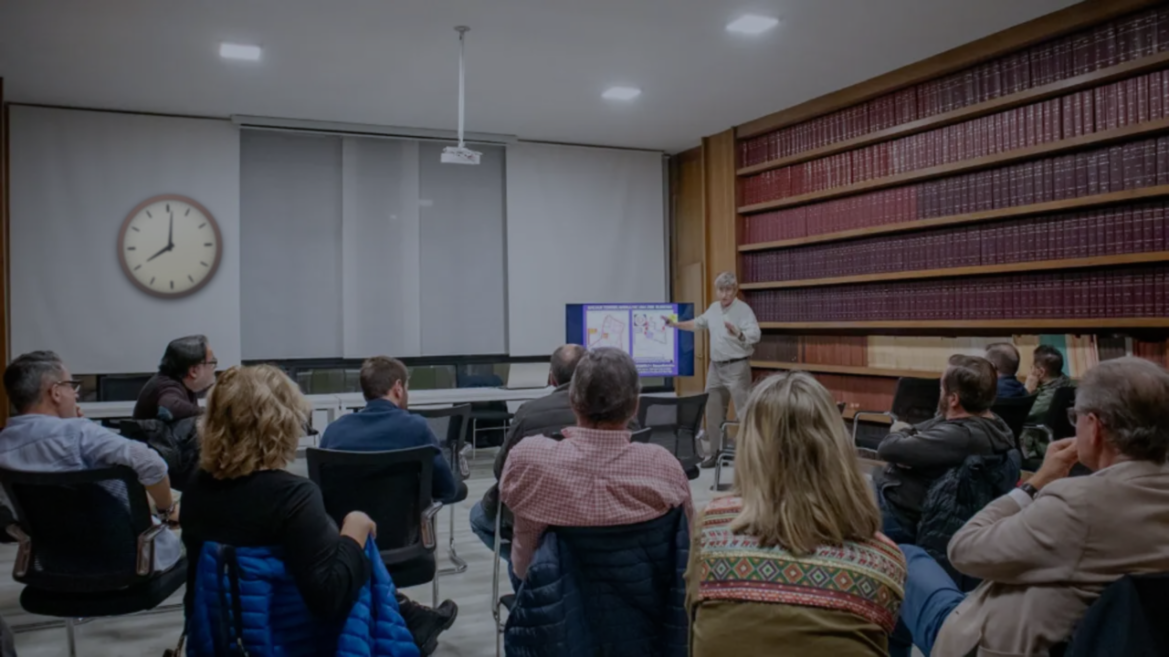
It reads **8:01**
